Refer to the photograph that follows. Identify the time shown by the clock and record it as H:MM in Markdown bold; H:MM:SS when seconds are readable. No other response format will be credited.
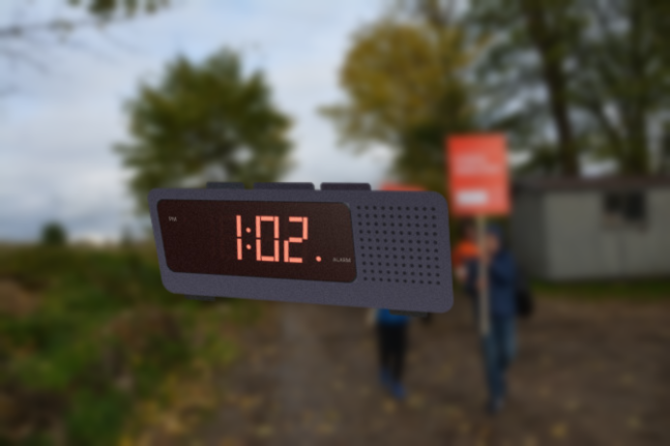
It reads **1:02**
